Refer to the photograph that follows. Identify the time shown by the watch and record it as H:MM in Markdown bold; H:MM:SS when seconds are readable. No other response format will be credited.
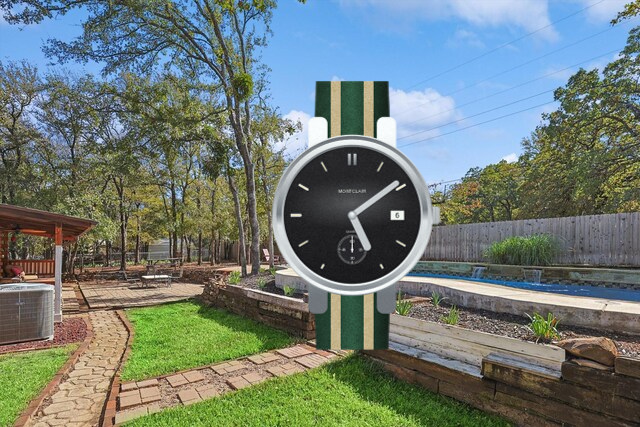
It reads **5:09**
